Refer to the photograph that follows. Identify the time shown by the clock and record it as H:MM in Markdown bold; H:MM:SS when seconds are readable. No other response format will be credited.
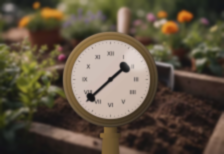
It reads **1:38**
